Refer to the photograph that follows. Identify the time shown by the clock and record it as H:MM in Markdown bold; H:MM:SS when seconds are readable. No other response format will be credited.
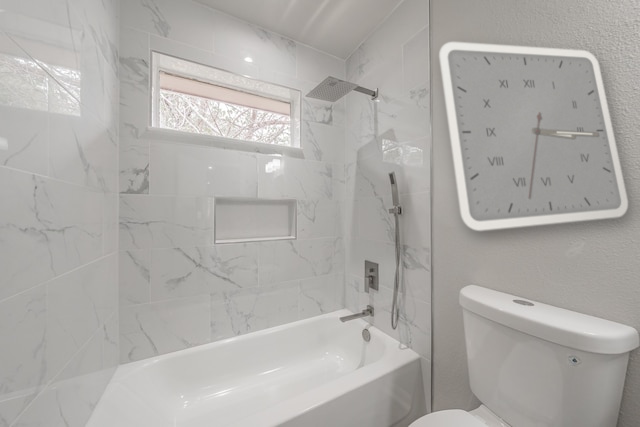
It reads **3:15:33**
